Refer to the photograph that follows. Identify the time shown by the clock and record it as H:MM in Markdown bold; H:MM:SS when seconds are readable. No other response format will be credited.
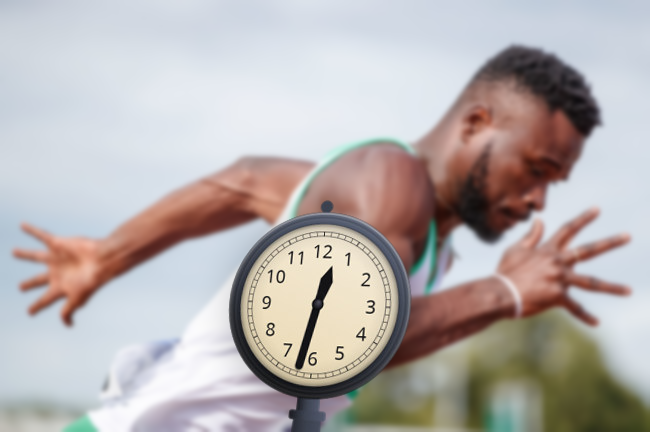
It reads **12:32**
